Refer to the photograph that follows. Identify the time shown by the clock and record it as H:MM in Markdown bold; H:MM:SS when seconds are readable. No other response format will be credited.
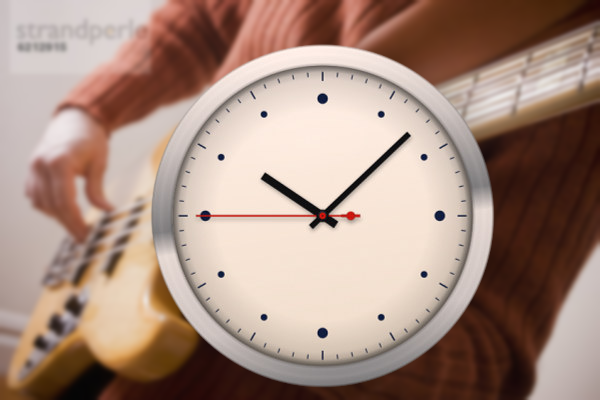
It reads **10:07:45**
